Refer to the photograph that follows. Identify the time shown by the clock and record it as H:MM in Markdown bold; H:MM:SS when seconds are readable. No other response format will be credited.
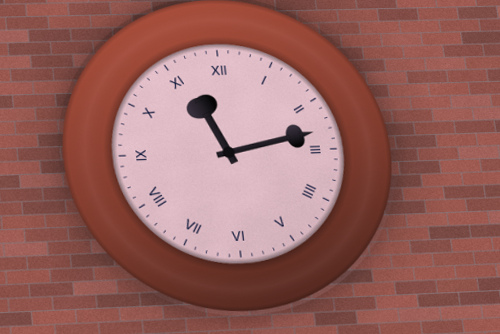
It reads **11:13**
